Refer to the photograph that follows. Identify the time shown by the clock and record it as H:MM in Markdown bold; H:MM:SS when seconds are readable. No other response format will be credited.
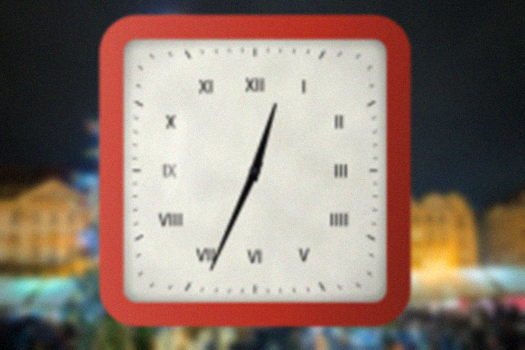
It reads **12:34**
